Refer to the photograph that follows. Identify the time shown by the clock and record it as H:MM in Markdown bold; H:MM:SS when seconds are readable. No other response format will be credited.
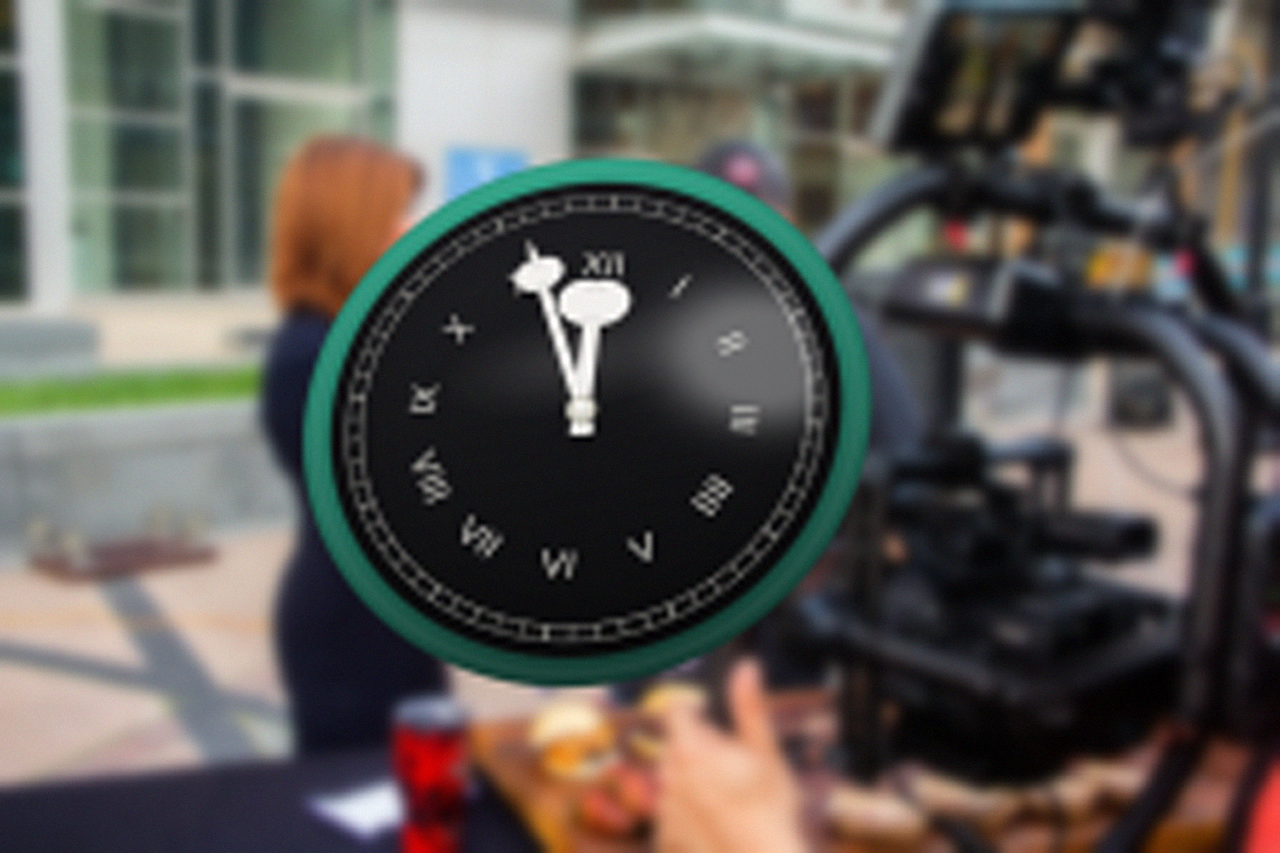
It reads **11:56**
